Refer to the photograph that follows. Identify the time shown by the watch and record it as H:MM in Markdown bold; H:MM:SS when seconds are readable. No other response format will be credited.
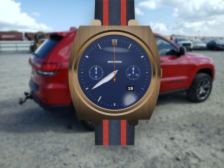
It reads **7:39**
